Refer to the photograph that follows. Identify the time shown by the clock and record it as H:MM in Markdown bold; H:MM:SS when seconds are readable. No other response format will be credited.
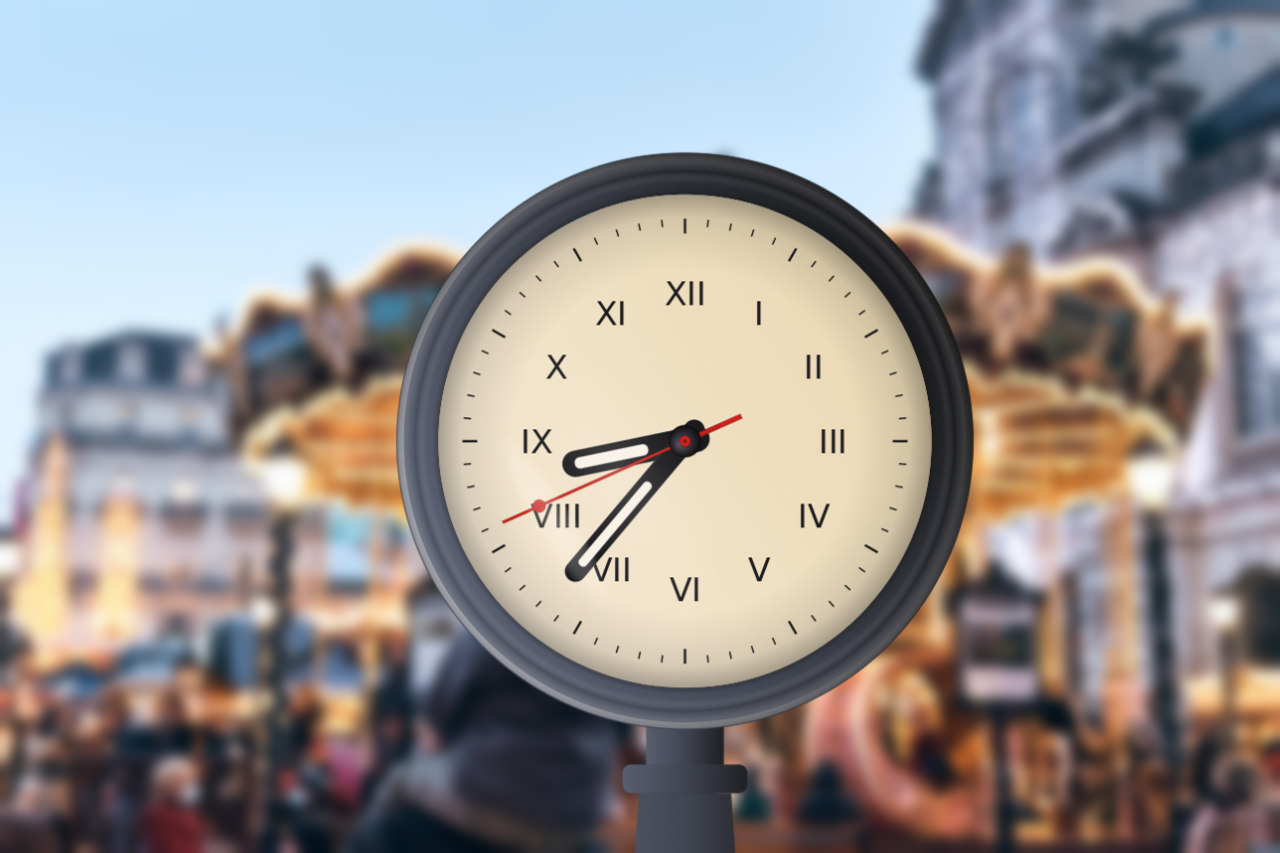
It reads **8:36:41**
